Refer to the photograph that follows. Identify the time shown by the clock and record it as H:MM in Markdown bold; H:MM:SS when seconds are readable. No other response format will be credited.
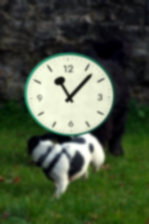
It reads **11:07**
